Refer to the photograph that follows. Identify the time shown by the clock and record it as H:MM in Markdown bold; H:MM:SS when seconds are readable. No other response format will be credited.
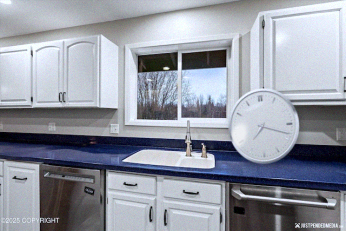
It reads **7:18**
